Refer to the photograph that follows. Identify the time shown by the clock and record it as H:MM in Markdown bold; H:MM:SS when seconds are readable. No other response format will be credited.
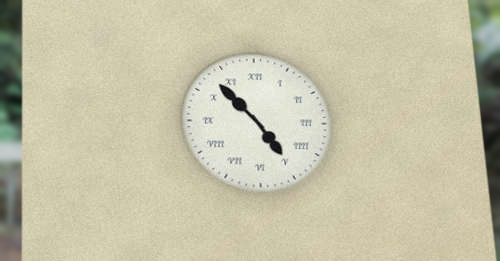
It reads **4:53**
